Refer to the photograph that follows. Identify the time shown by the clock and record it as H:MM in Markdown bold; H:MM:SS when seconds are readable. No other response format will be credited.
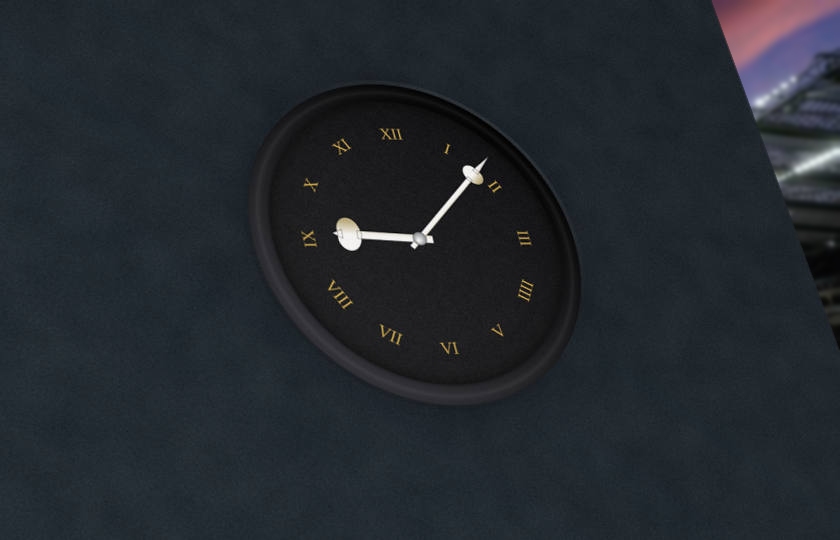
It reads **9:08**
